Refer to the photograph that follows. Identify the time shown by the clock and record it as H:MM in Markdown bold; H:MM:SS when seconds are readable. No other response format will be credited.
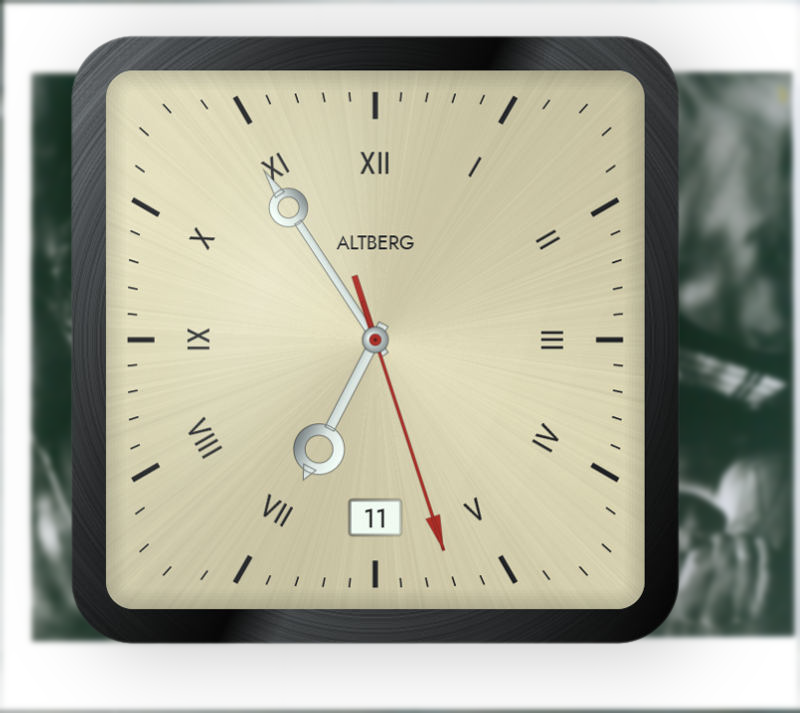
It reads **6:54:27**
